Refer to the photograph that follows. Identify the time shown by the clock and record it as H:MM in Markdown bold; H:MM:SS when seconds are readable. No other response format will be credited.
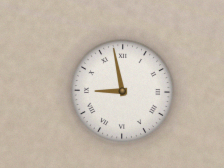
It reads **8:58**
